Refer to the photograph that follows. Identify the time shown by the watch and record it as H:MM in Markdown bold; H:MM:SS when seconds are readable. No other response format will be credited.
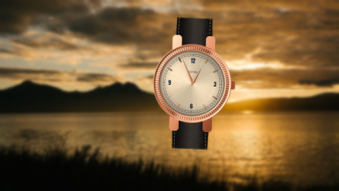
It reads **12:56**
